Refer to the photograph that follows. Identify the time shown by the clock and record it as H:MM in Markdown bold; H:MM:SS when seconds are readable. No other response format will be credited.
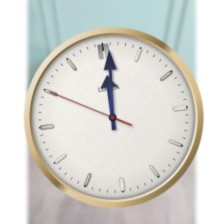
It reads **12:00:50**
